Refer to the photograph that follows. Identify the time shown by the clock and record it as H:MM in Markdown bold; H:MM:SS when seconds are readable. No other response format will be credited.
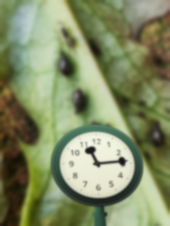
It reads **11:14**
